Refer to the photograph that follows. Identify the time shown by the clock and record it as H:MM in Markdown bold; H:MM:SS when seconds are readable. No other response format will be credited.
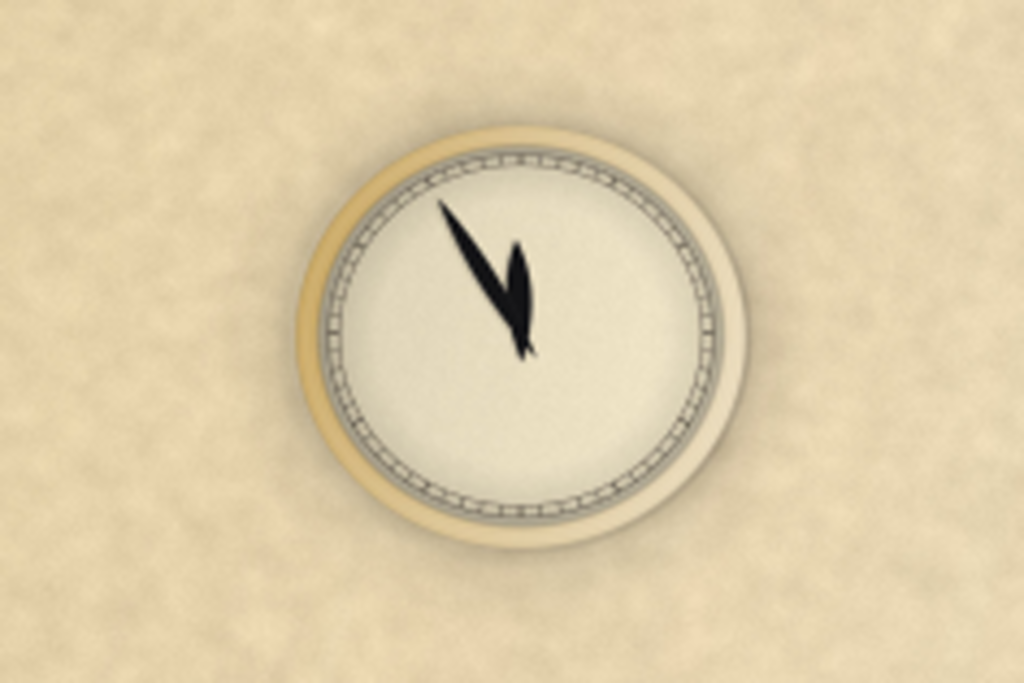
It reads **11:55**
